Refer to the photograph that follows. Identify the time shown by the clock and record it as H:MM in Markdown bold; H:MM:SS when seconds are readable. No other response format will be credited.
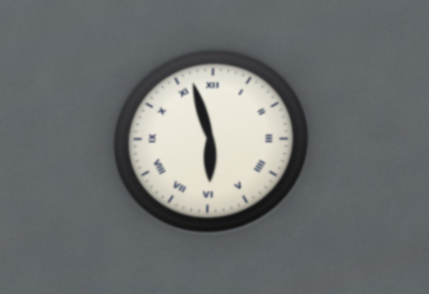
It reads **5:57**
